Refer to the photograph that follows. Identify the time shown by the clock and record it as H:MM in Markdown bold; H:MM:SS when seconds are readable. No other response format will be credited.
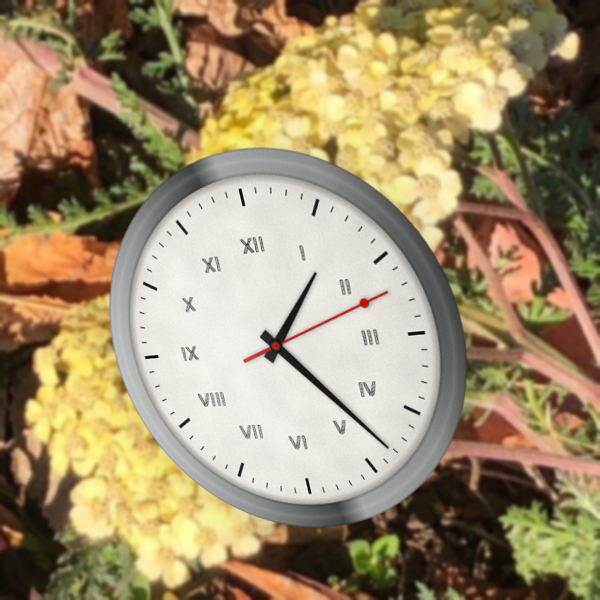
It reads **1:23:12**
